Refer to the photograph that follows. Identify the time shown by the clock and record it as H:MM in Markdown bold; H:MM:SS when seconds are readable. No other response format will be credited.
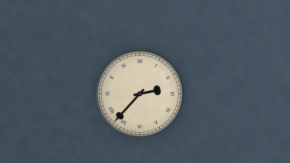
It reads **2:37**
